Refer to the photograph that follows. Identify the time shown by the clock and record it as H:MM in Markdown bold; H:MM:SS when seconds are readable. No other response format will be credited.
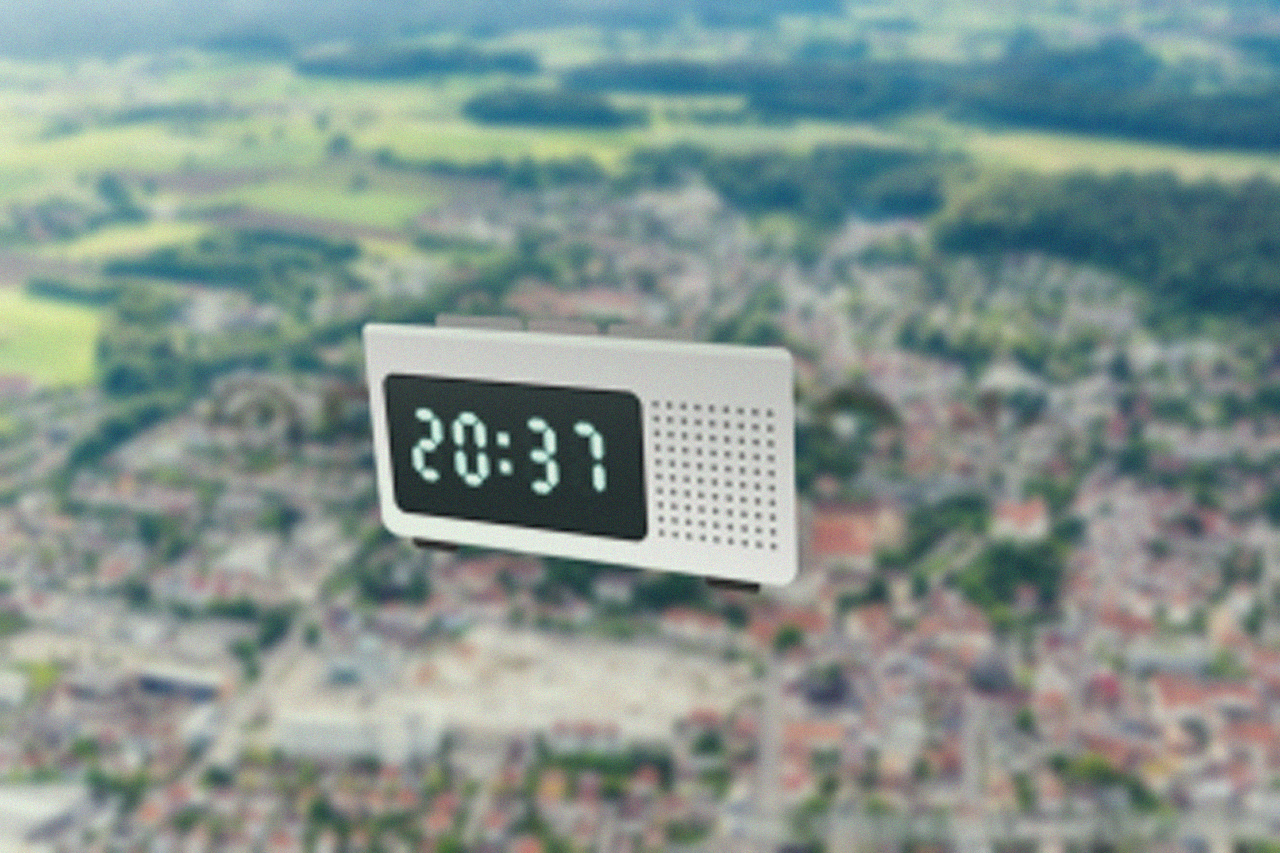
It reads **20:37**
